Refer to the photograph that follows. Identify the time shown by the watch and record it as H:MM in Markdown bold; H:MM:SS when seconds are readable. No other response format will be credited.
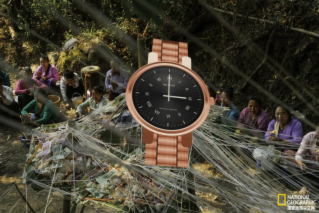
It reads **3:00**
